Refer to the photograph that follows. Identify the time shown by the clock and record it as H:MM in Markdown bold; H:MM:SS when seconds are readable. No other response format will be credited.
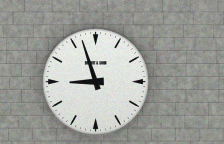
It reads **8:57**
